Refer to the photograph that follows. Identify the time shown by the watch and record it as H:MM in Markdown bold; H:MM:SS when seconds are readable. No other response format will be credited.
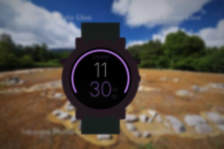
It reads **11:30**
